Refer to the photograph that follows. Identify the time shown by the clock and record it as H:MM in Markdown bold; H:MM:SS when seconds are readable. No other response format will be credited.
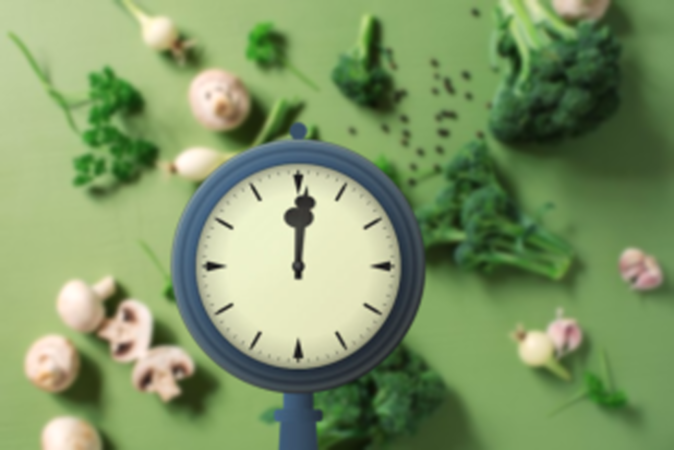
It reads **12:01**
